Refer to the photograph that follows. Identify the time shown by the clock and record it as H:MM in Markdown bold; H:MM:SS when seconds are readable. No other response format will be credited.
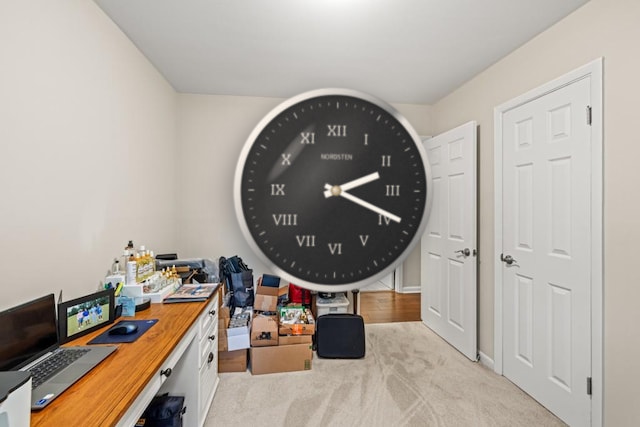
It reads **2:19**
